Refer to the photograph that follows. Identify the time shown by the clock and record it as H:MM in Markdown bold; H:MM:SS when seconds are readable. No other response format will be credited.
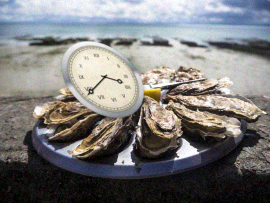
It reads **3:39**
